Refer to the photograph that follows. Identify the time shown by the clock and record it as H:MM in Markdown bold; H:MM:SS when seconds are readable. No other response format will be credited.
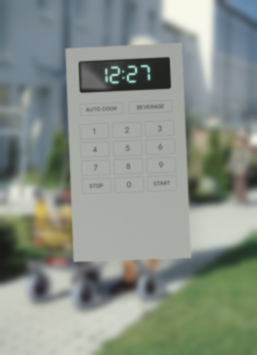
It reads **12:27**
